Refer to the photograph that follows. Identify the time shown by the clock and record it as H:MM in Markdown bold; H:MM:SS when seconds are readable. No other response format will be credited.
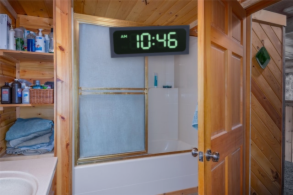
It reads **10:46**
